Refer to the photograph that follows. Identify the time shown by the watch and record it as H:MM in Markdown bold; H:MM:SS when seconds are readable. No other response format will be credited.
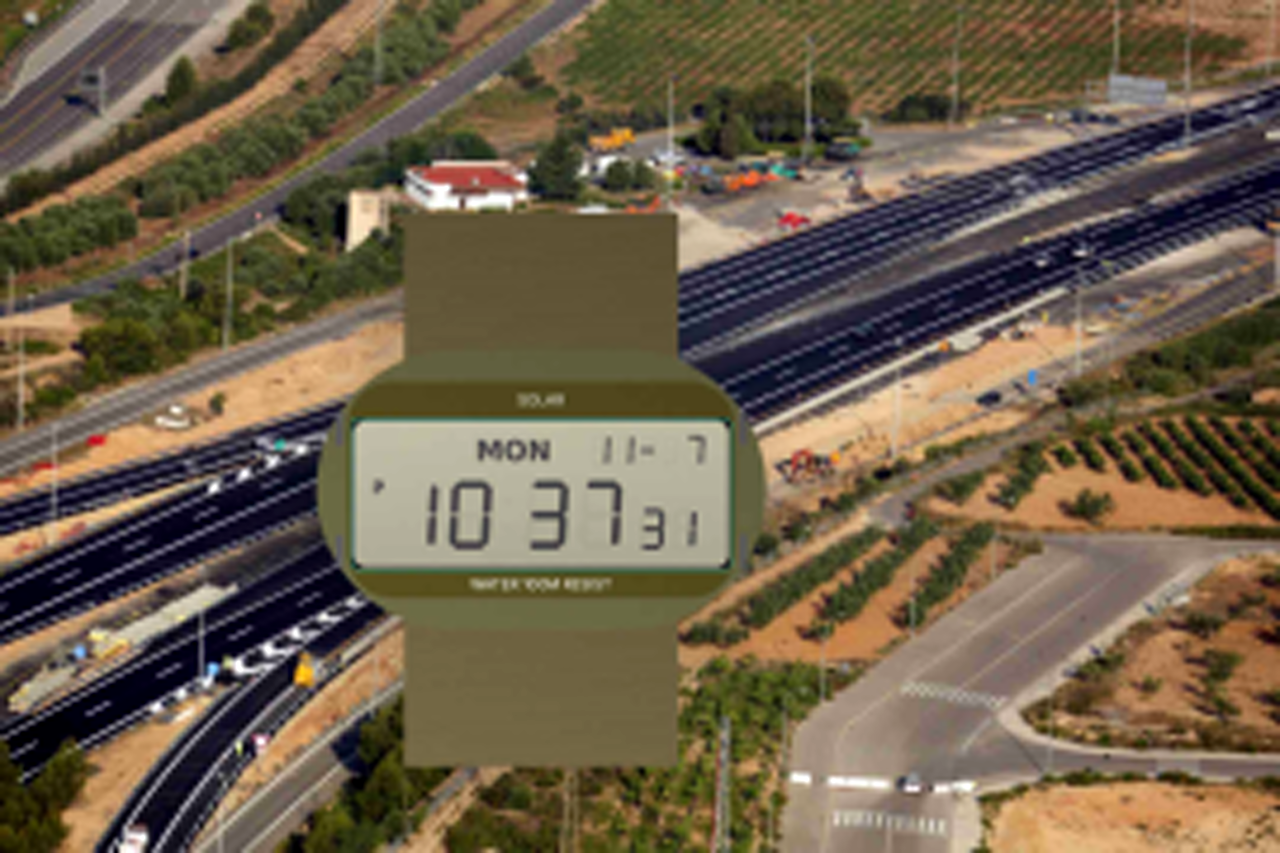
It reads **10:37:31**
